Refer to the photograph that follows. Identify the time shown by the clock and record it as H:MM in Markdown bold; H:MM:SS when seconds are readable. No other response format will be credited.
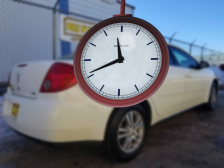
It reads **11:41**
